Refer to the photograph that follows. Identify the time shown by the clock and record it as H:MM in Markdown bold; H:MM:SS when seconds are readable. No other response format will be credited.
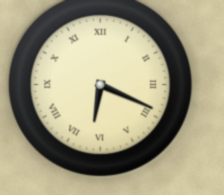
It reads **6:19**
